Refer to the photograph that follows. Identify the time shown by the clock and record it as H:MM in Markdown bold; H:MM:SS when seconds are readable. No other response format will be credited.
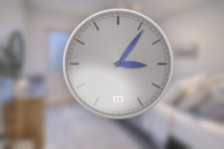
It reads **3:06**
